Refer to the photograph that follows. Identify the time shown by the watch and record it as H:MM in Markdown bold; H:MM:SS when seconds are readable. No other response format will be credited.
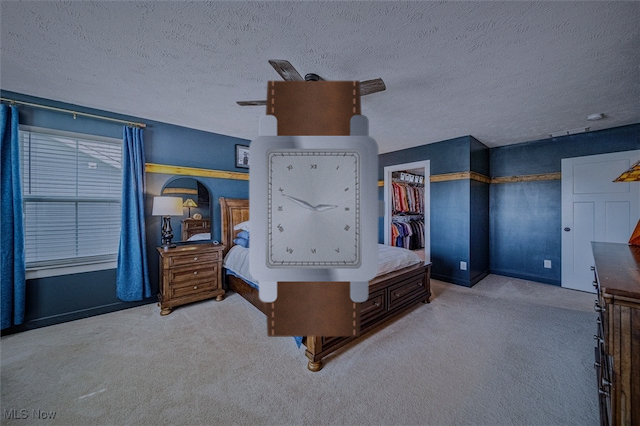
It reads **2:49**
